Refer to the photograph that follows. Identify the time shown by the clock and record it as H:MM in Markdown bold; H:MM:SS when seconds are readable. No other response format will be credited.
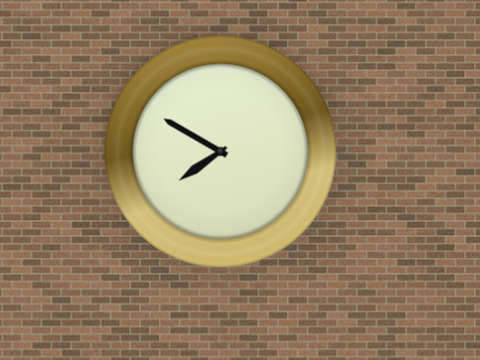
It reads **7:50**
